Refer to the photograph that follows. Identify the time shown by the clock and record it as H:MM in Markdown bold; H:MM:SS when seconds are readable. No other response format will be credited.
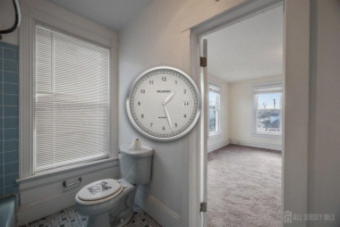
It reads **1:27**
